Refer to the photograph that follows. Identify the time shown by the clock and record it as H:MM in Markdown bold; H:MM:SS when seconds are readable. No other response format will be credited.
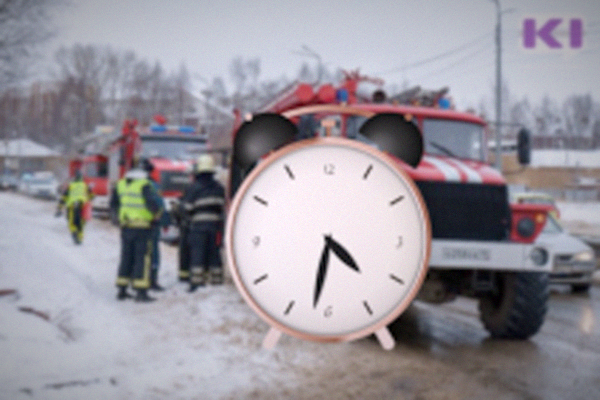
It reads **4:32**
